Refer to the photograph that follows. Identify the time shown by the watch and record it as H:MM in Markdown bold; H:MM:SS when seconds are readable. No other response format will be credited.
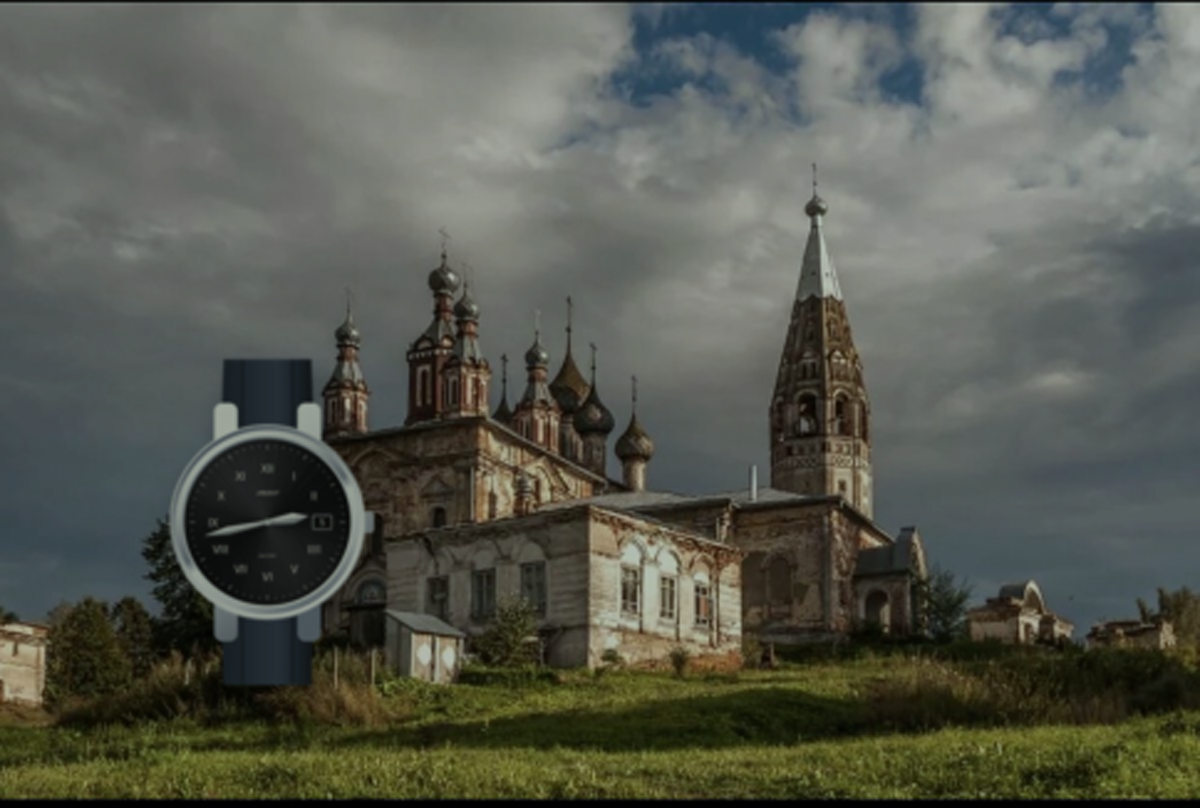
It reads **2:43**
